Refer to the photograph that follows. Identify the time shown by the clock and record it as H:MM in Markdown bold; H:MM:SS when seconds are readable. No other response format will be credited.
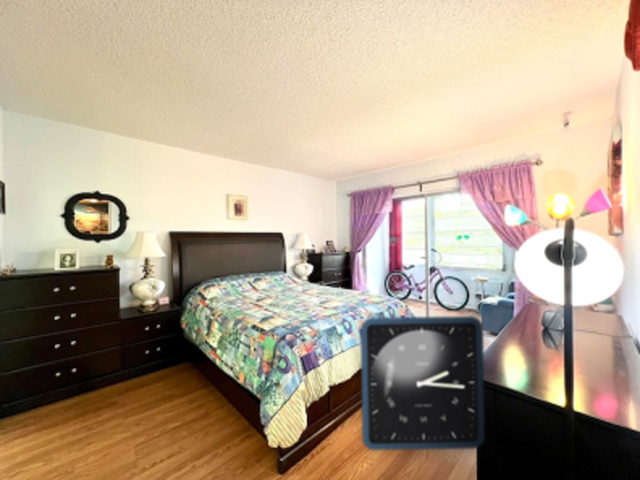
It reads **2:16**
